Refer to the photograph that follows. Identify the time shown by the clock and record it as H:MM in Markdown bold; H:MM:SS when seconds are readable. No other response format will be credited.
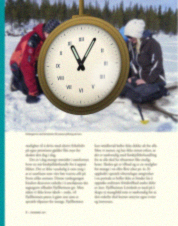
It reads **11:05**
